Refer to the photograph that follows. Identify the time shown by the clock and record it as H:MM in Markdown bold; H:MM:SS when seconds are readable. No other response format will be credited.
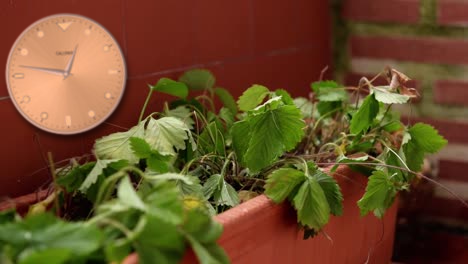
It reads **12:47**
